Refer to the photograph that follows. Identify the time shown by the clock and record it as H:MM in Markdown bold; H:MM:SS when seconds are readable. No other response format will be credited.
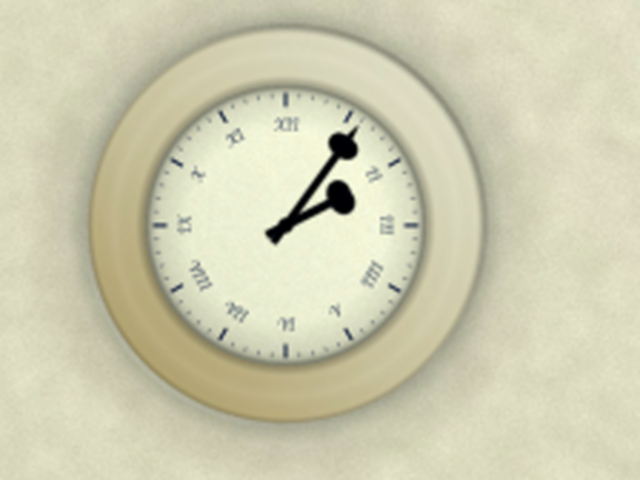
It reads **2:06**
